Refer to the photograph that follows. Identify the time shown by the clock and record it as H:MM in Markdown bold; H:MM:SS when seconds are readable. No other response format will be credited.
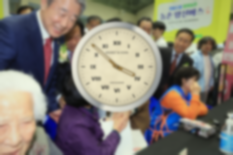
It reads **3:52**
